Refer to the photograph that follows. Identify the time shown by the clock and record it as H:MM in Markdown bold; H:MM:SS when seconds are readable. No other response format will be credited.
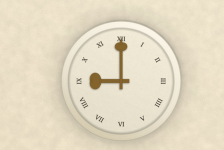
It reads **9:00**
